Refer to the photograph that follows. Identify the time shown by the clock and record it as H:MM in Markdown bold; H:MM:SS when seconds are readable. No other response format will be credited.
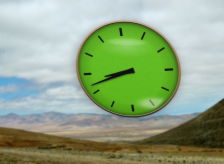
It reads **8:42**
